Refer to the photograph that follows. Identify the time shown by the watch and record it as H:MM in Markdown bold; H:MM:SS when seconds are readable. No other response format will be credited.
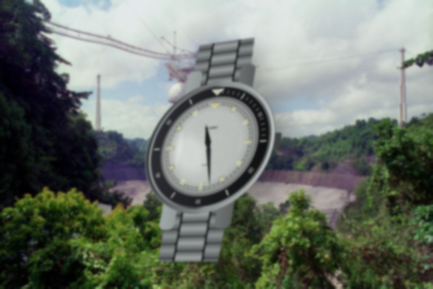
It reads **11:28**
